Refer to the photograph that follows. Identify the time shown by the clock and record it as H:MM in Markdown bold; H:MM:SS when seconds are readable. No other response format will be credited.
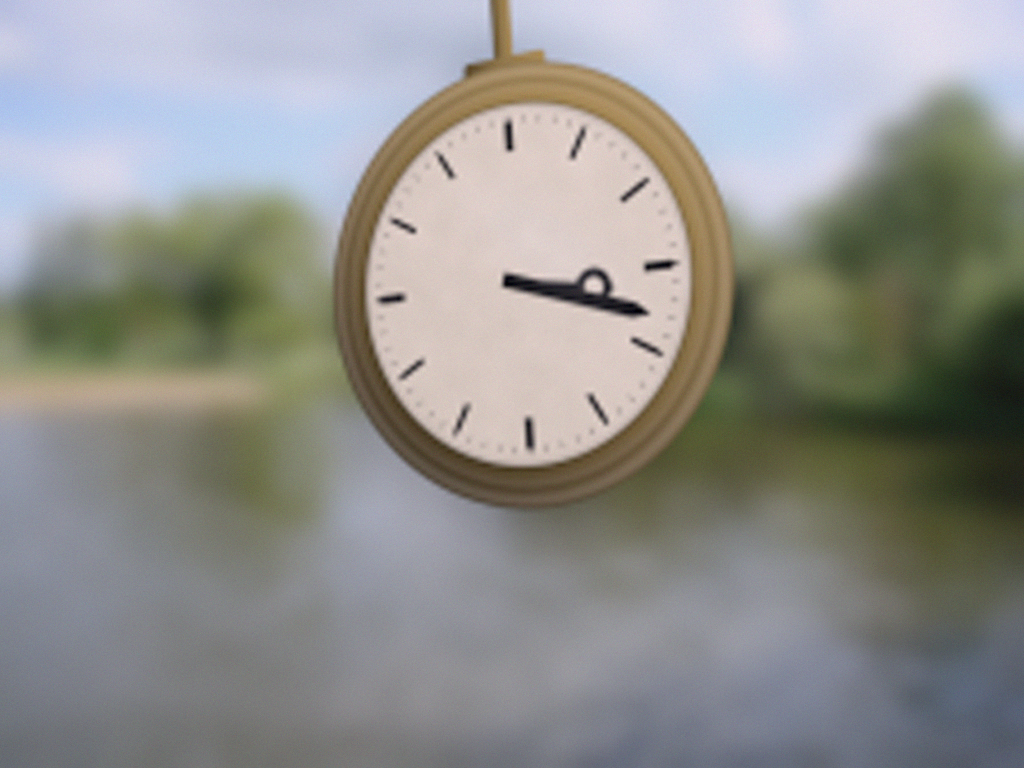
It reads **3:18**
